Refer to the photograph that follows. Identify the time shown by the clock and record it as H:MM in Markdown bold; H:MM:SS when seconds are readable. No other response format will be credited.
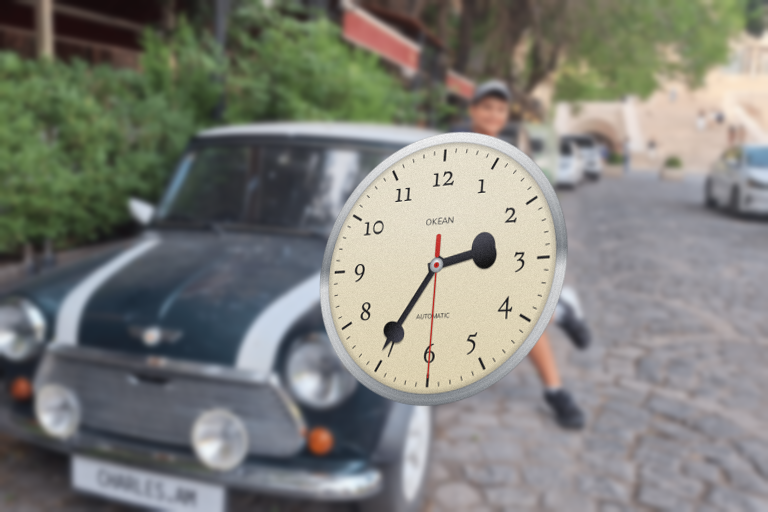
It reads **2:35:30**
